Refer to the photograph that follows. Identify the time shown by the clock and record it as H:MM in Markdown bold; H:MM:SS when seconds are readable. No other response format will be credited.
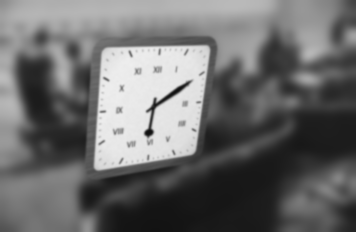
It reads **6:10**
